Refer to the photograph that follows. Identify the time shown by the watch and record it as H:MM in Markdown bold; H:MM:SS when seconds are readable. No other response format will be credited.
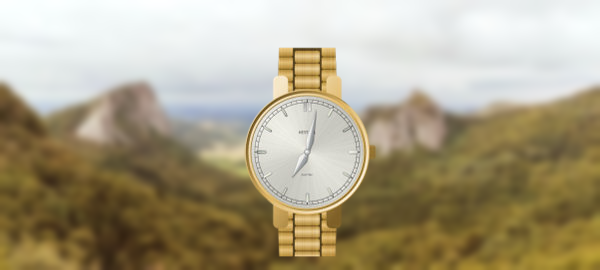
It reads **7:02**
